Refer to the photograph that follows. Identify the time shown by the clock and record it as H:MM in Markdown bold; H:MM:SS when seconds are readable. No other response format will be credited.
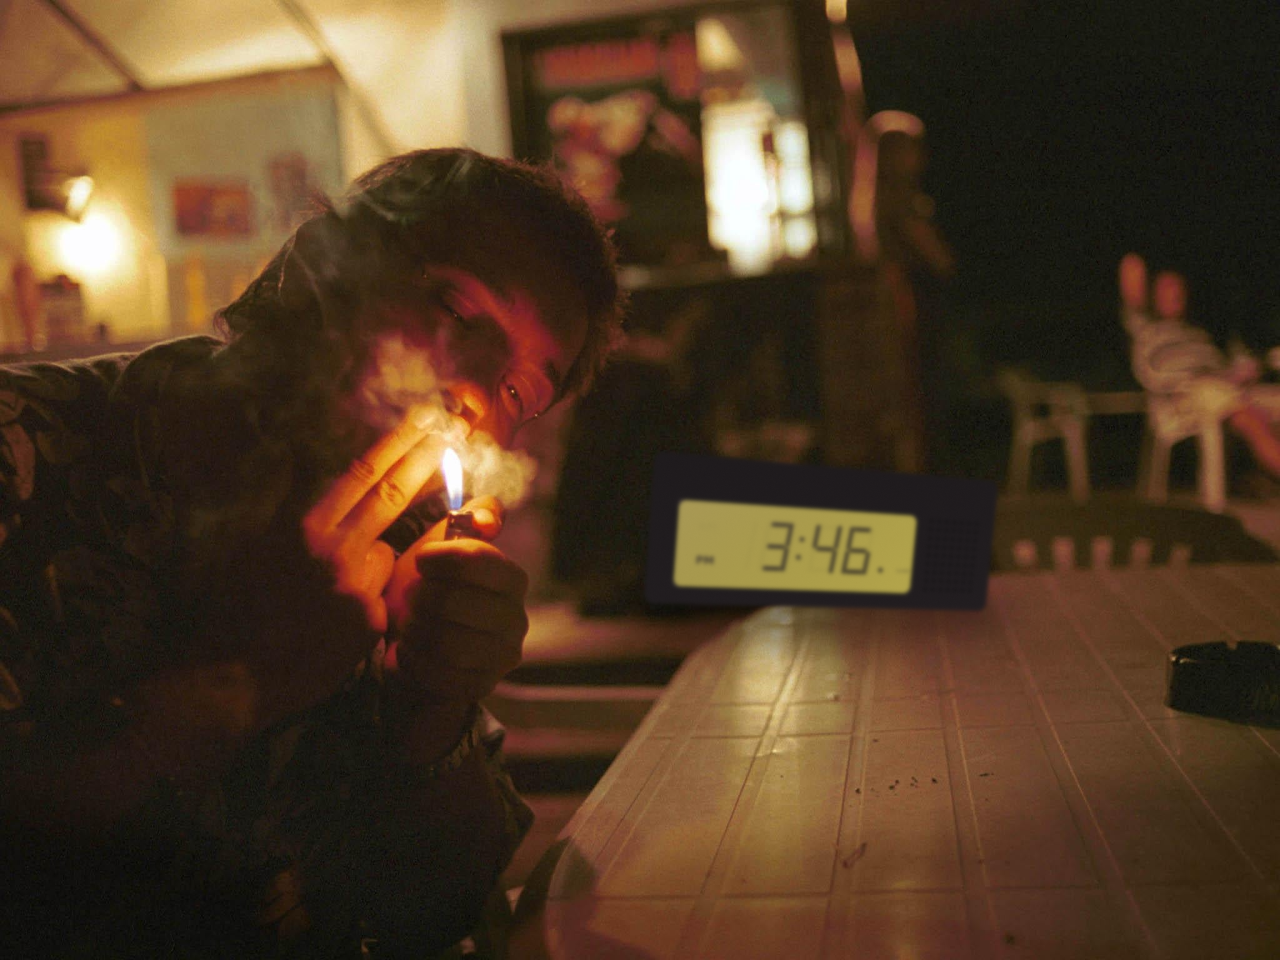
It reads **3:46**
